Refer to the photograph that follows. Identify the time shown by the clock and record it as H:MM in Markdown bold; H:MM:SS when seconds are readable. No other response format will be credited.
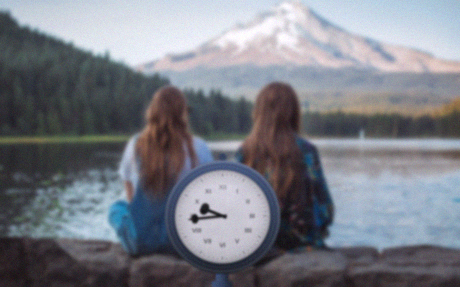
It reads **9:44**
